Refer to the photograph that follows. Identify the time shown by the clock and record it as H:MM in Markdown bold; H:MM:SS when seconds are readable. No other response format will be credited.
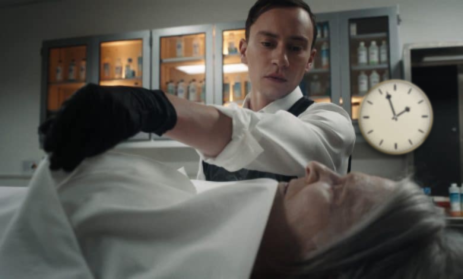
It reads **1:57**
